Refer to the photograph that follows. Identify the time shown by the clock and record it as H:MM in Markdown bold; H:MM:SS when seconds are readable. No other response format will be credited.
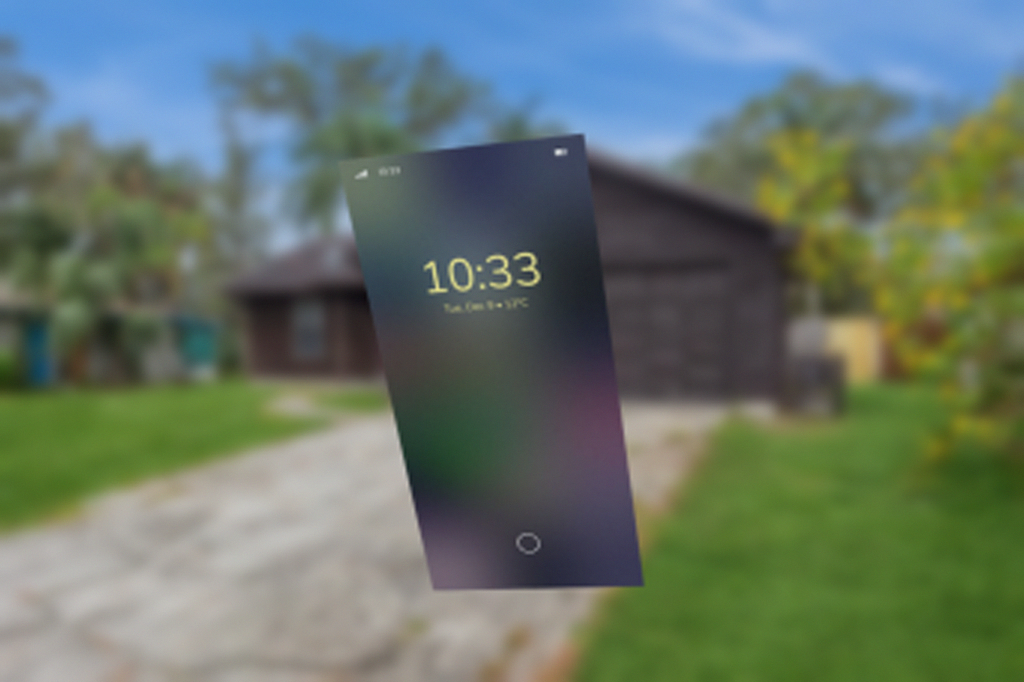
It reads **10:33**
